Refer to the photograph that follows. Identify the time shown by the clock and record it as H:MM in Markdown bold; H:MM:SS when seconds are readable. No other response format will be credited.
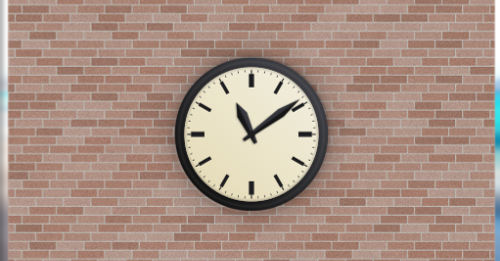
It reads **11:09**
